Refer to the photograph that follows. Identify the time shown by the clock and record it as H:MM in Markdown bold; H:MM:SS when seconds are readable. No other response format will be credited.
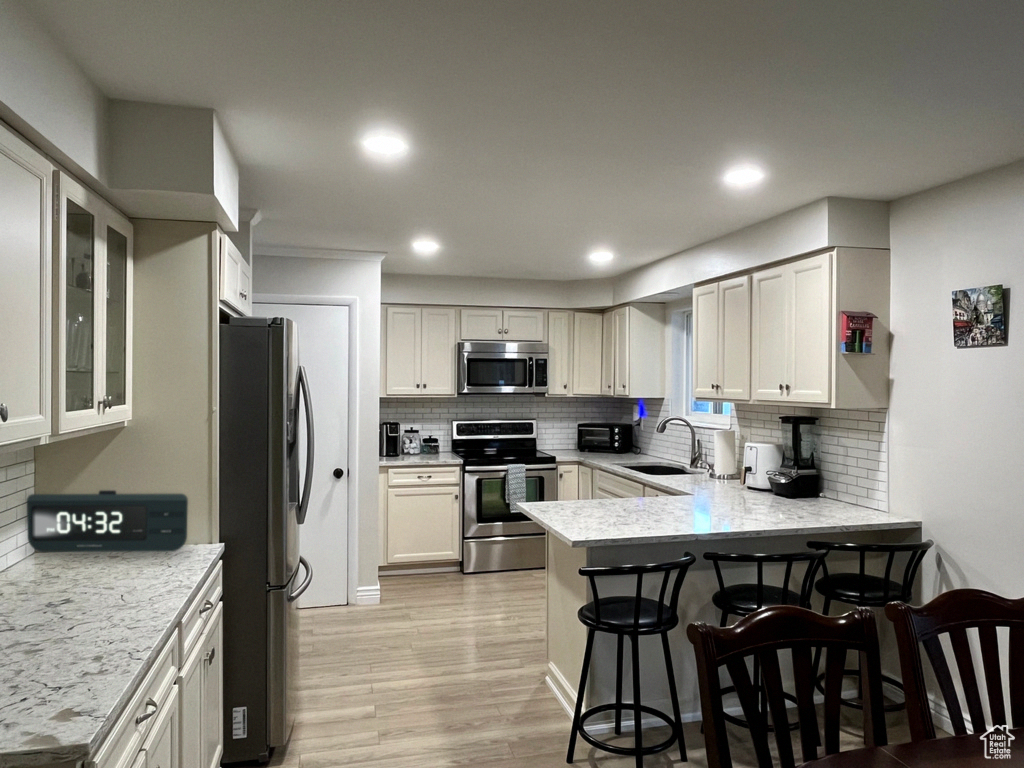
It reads **4:32**
